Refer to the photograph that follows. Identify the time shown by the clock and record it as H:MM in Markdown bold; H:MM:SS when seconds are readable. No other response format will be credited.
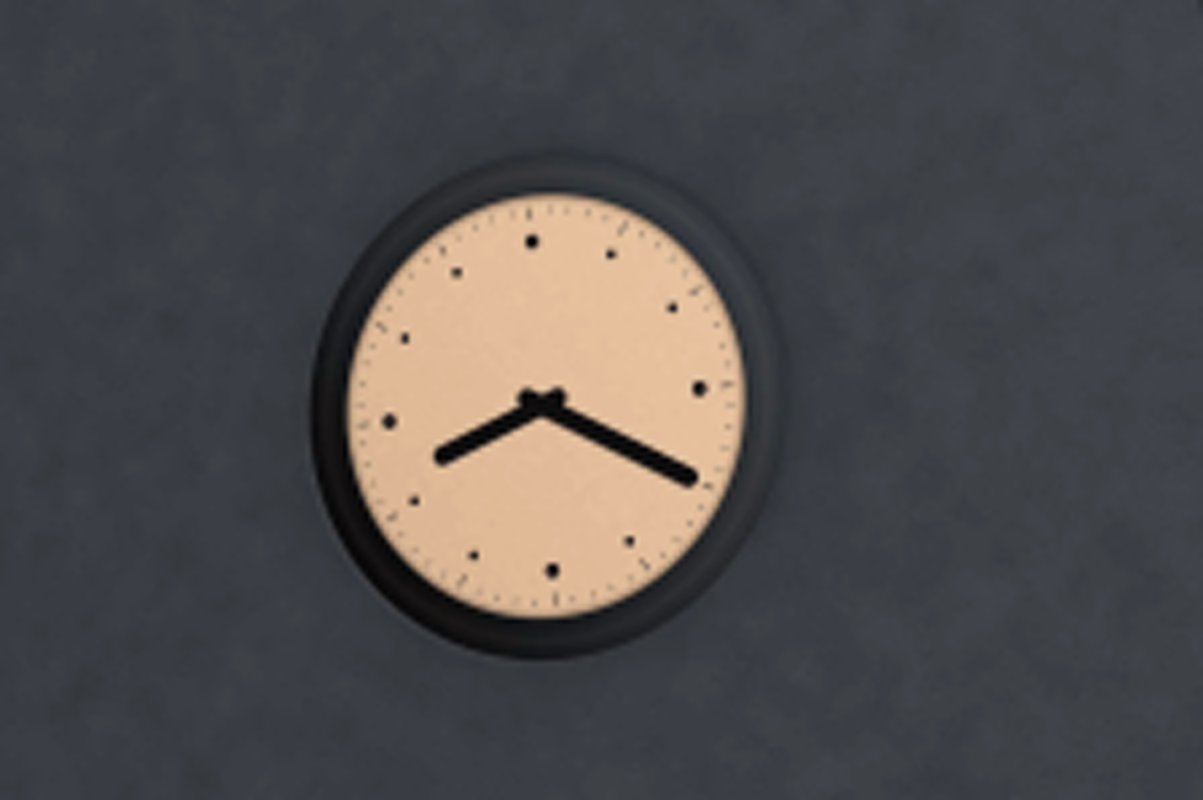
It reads **8:20**
